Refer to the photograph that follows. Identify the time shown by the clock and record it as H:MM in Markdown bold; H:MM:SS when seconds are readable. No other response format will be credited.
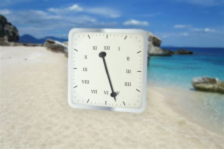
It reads **11:27**
